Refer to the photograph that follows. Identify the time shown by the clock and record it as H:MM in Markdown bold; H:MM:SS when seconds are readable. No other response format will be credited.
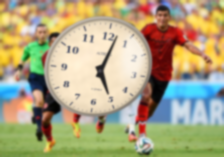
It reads **5:02**
